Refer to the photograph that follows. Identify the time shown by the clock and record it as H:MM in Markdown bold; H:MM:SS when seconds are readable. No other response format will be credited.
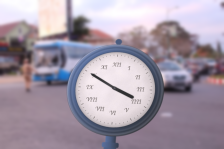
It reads **3:50**
